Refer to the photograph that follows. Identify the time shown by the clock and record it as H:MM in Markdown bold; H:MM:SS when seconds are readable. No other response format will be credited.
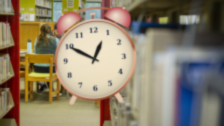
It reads **12:50**
